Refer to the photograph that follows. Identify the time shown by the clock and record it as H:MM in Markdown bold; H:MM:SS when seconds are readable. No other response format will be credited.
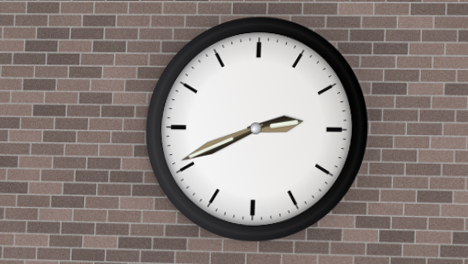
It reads **2:41**
